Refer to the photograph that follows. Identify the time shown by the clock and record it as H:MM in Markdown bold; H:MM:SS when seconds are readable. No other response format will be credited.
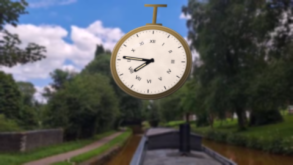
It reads **7:46**
